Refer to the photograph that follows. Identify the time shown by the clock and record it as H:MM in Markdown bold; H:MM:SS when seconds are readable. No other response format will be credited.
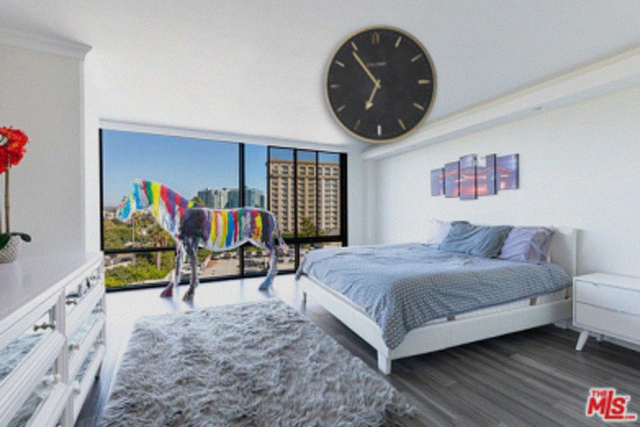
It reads **6:54**
